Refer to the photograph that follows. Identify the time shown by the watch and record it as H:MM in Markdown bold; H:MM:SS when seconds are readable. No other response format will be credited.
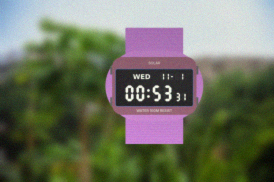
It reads **0:53**
